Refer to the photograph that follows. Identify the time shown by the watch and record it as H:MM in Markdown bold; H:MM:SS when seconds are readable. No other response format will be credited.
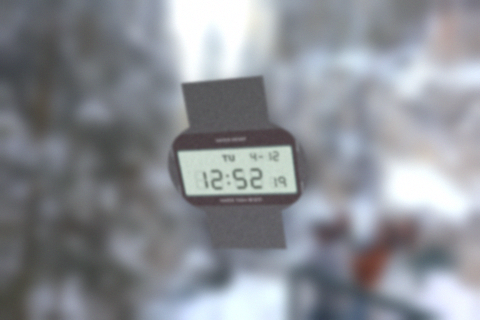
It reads **12:52**
